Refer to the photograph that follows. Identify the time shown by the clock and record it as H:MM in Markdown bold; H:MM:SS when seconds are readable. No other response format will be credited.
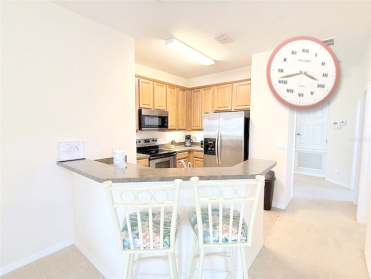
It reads **3:42**
